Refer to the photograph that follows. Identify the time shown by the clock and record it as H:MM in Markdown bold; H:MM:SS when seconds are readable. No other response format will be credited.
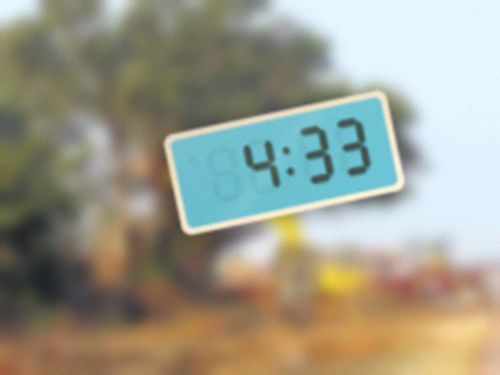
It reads **4:33**
